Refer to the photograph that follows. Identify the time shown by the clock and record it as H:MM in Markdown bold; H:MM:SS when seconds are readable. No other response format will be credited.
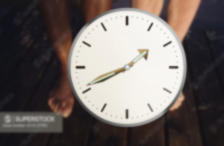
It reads **1:41**
